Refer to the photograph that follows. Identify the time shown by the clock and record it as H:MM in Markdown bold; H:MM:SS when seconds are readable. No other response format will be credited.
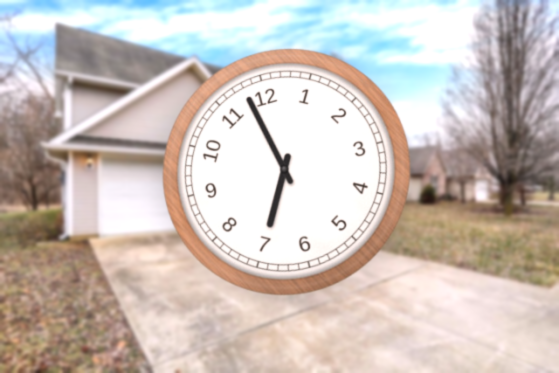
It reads **6:58**
